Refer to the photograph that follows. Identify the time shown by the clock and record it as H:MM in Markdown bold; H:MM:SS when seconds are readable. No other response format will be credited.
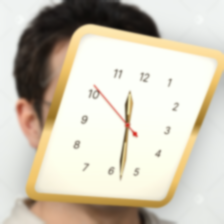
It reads **11:27:51**
